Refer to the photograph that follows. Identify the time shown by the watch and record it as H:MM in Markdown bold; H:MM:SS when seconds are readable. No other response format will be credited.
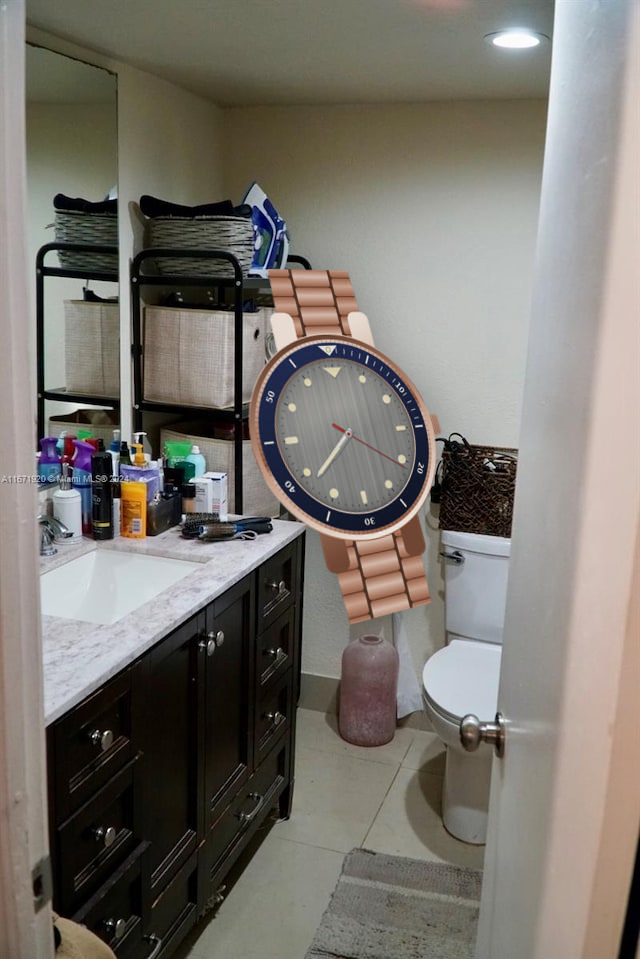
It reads **7:38:21**
